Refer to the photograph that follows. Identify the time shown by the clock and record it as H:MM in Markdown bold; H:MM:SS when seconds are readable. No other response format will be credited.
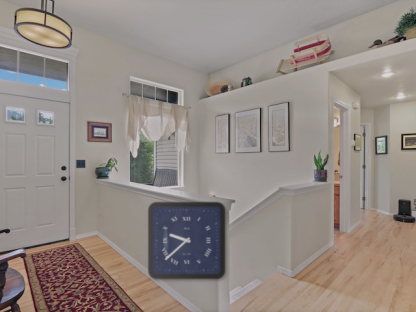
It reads **9:38**
